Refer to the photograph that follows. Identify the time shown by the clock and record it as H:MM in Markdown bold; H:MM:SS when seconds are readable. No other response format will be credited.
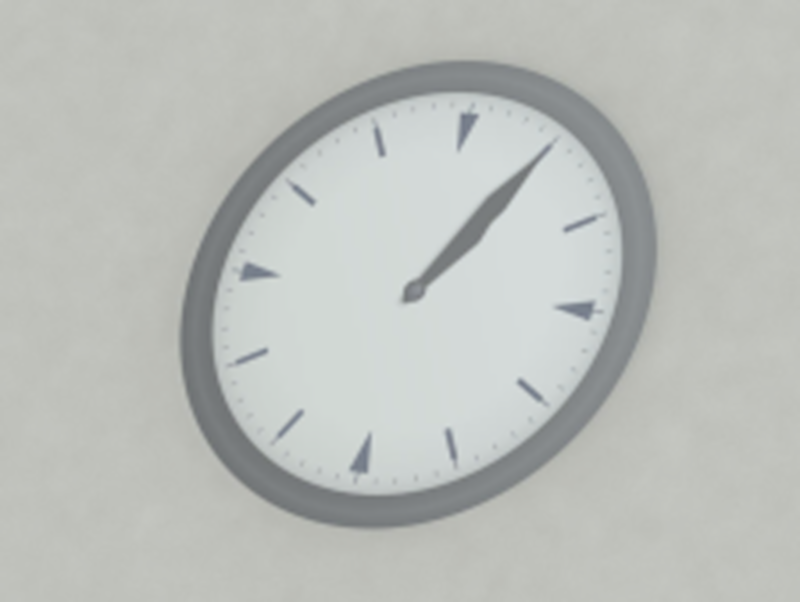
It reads **1:05**
